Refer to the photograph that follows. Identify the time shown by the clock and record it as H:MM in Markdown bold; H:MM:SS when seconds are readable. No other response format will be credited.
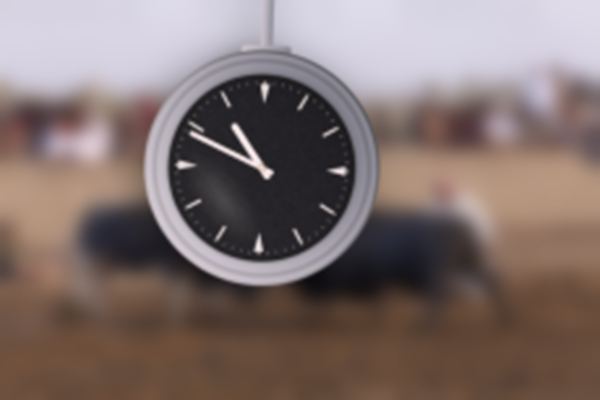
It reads **10:49**
